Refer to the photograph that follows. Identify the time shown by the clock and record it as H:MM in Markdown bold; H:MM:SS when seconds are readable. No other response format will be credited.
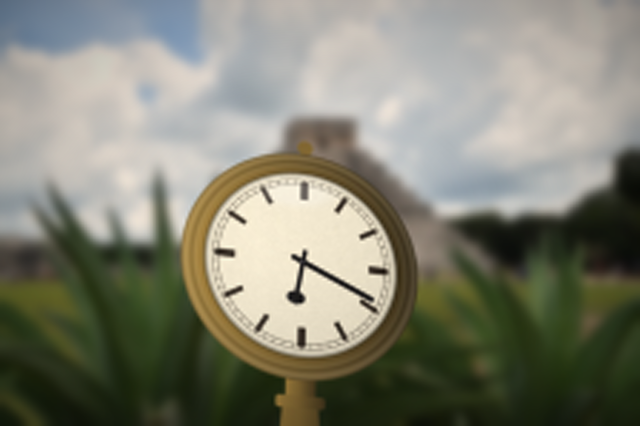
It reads **6:19**
